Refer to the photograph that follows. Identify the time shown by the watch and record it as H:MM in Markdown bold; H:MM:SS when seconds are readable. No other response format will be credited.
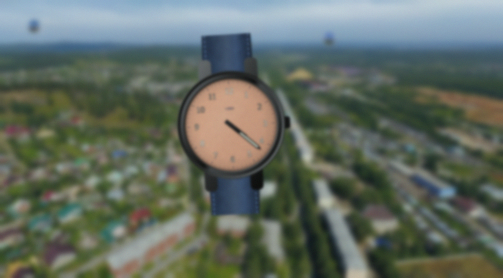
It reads **4:22**
